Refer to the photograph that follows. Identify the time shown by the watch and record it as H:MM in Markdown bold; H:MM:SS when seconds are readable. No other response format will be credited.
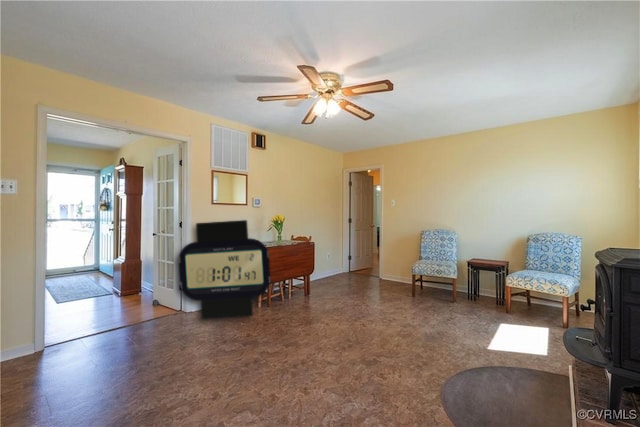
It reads **1:01:47**
